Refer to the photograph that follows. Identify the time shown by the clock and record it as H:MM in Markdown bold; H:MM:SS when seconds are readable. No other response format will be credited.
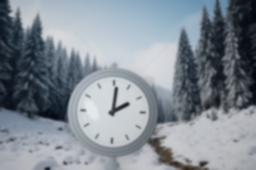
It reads **2:01**
